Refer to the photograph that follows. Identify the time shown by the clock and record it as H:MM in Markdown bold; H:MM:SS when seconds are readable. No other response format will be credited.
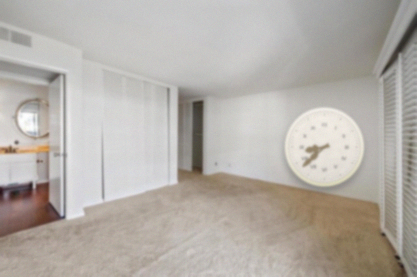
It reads **8:38**
